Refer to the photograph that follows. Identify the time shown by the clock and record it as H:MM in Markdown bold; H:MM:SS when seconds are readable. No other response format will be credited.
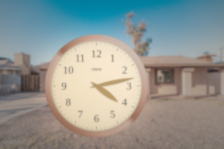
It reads **4:13**
